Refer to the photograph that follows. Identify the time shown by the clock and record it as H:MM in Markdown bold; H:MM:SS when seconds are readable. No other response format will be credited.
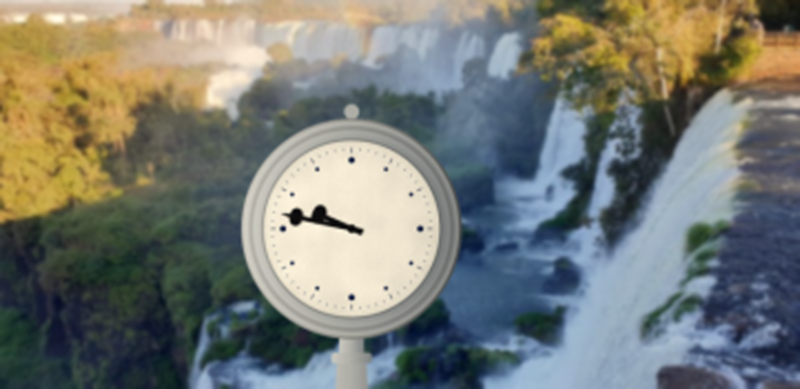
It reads **9:47**
